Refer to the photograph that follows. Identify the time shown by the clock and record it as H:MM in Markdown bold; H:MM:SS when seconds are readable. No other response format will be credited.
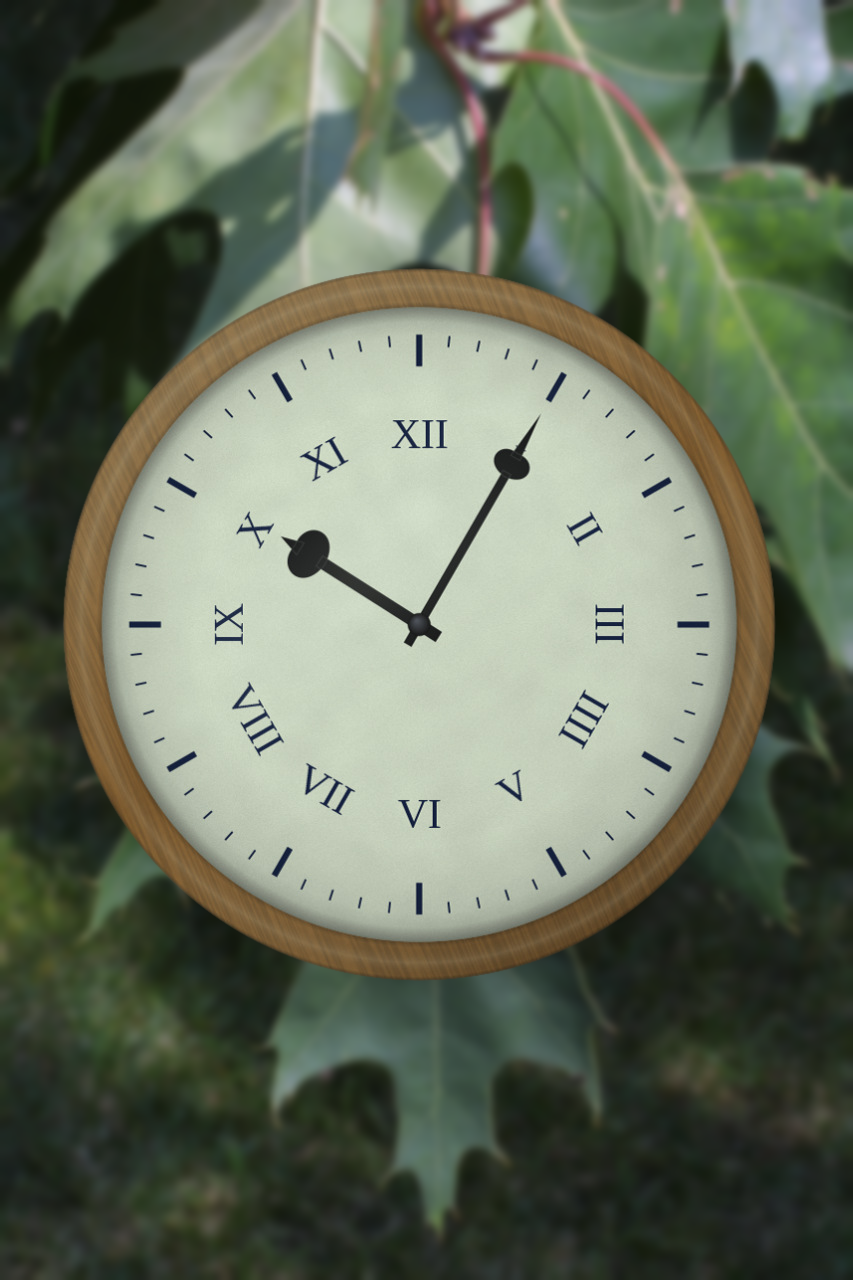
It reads **10:05**
